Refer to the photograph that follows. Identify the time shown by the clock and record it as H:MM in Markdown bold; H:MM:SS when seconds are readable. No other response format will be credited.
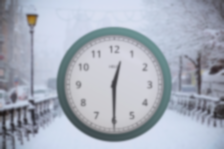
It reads **12:30**
